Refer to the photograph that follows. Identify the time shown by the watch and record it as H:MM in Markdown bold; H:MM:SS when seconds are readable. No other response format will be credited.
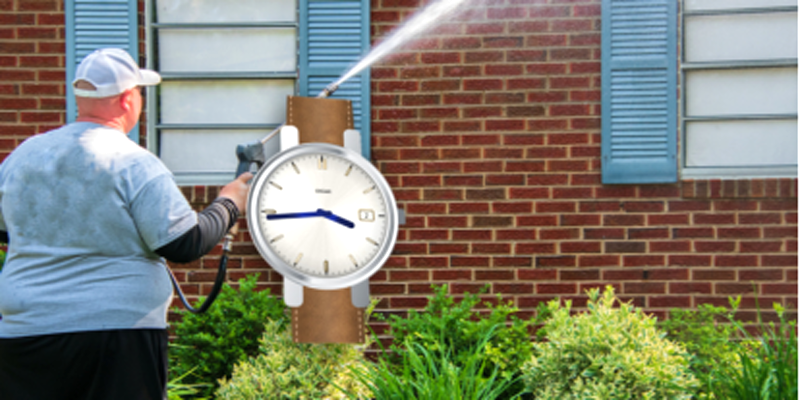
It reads **3:44**
